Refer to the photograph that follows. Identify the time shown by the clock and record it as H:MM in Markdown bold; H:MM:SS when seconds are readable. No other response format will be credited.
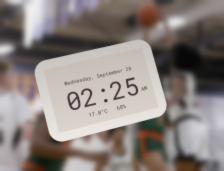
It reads **2:25**
